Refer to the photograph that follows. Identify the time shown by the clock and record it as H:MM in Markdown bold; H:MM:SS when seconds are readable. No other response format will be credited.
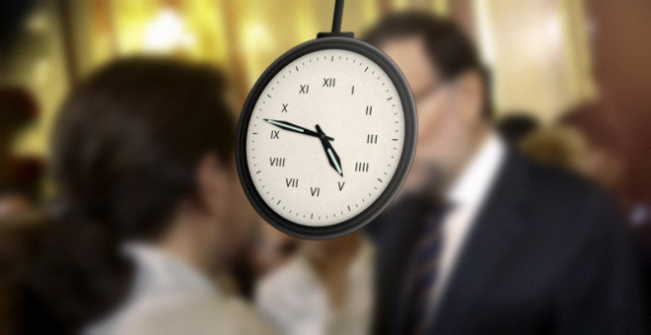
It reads **4:47**
